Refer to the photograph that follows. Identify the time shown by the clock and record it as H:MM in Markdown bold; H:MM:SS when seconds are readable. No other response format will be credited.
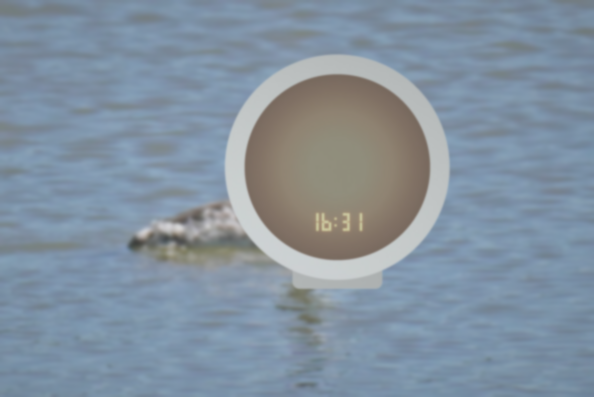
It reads **16:31**
